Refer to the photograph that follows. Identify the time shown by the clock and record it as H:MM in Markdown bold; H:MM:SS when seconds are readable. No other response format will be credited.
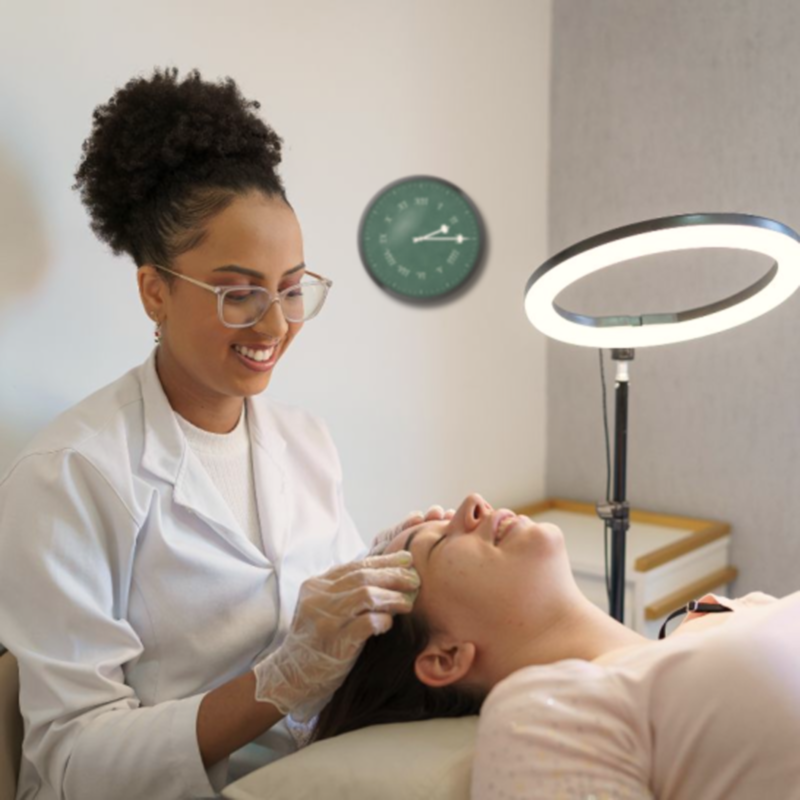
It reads **2:15**
